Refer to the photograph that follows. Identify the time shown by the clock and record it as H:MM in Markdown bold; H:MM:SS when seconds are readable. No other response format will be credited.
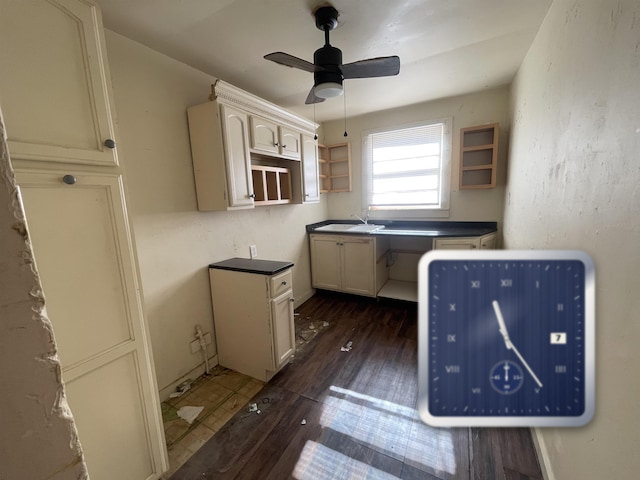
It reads **11:24**
